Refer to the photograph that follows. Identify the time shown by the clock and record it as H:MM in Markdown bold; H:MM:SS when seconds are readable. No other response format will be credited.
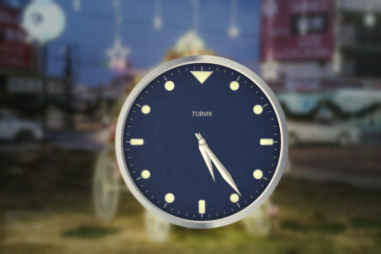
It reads **5:24**
